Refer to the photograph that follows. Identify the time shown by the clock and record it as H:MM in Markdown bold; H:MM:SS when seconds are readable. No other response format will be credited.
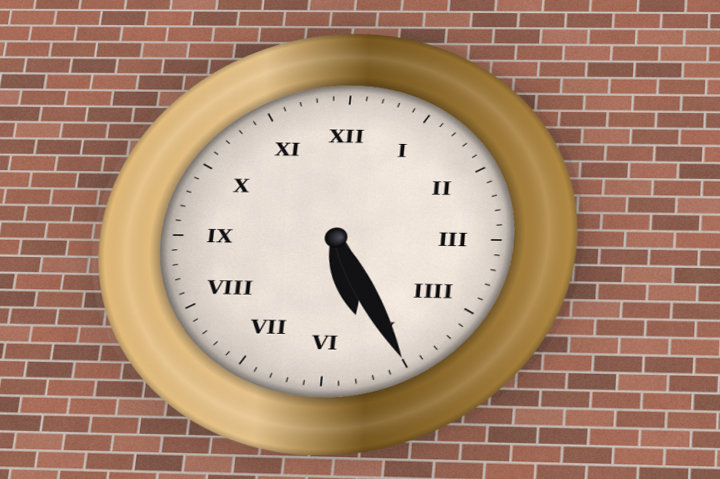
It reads **5:25**
